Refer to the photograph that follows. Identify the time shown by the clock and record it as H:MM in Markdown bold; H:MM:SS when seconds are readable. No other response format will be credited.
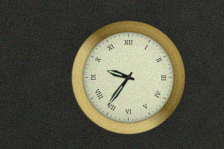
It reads **9:36**
